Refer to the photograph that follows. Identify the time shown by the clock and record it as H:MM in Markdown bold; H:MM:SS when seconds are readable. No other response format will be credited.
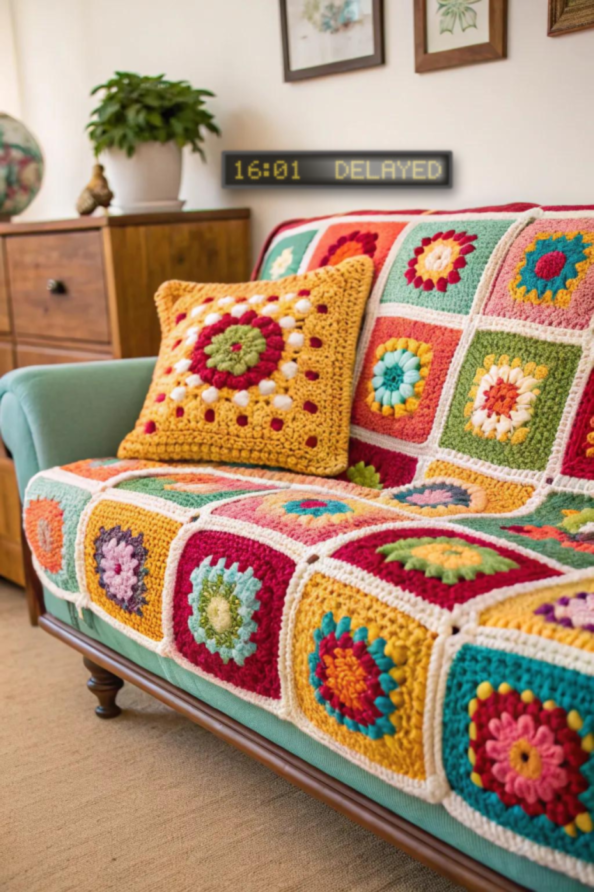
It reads **16:01**
